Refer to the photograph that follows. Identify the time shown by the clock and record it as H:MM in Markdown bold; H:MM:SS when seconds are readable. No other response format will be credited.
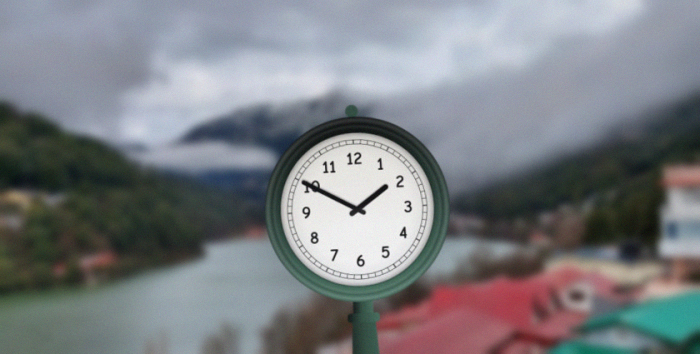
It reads **1:50**
